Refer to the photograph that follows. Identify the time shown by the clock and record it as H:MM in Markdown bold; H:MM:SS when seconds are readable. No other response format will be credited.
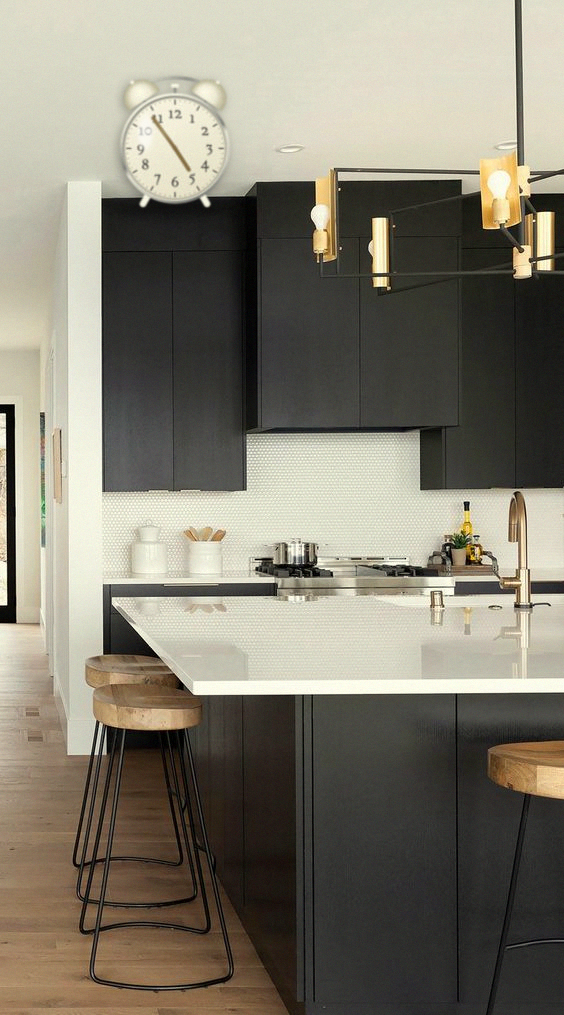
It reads **4:54**
